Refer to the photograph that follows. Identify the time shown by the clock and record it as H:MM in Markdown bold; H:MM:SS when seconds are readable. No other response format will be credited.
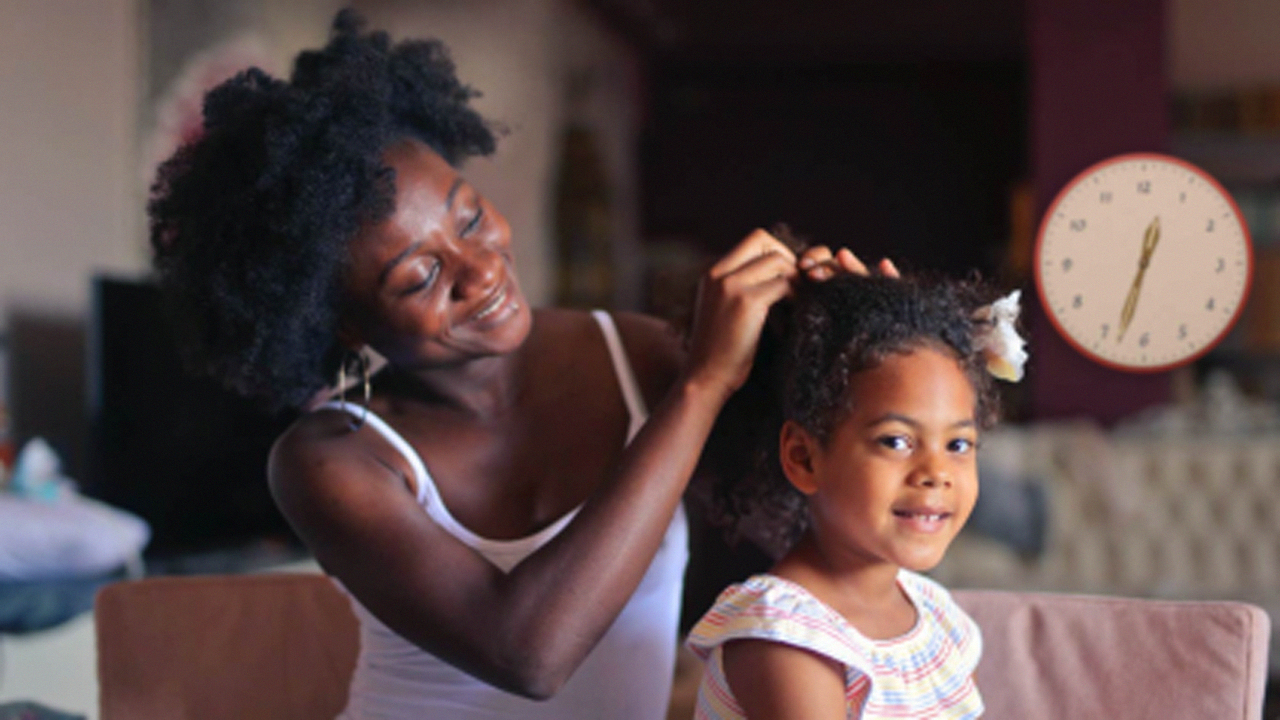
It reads **12:33**
